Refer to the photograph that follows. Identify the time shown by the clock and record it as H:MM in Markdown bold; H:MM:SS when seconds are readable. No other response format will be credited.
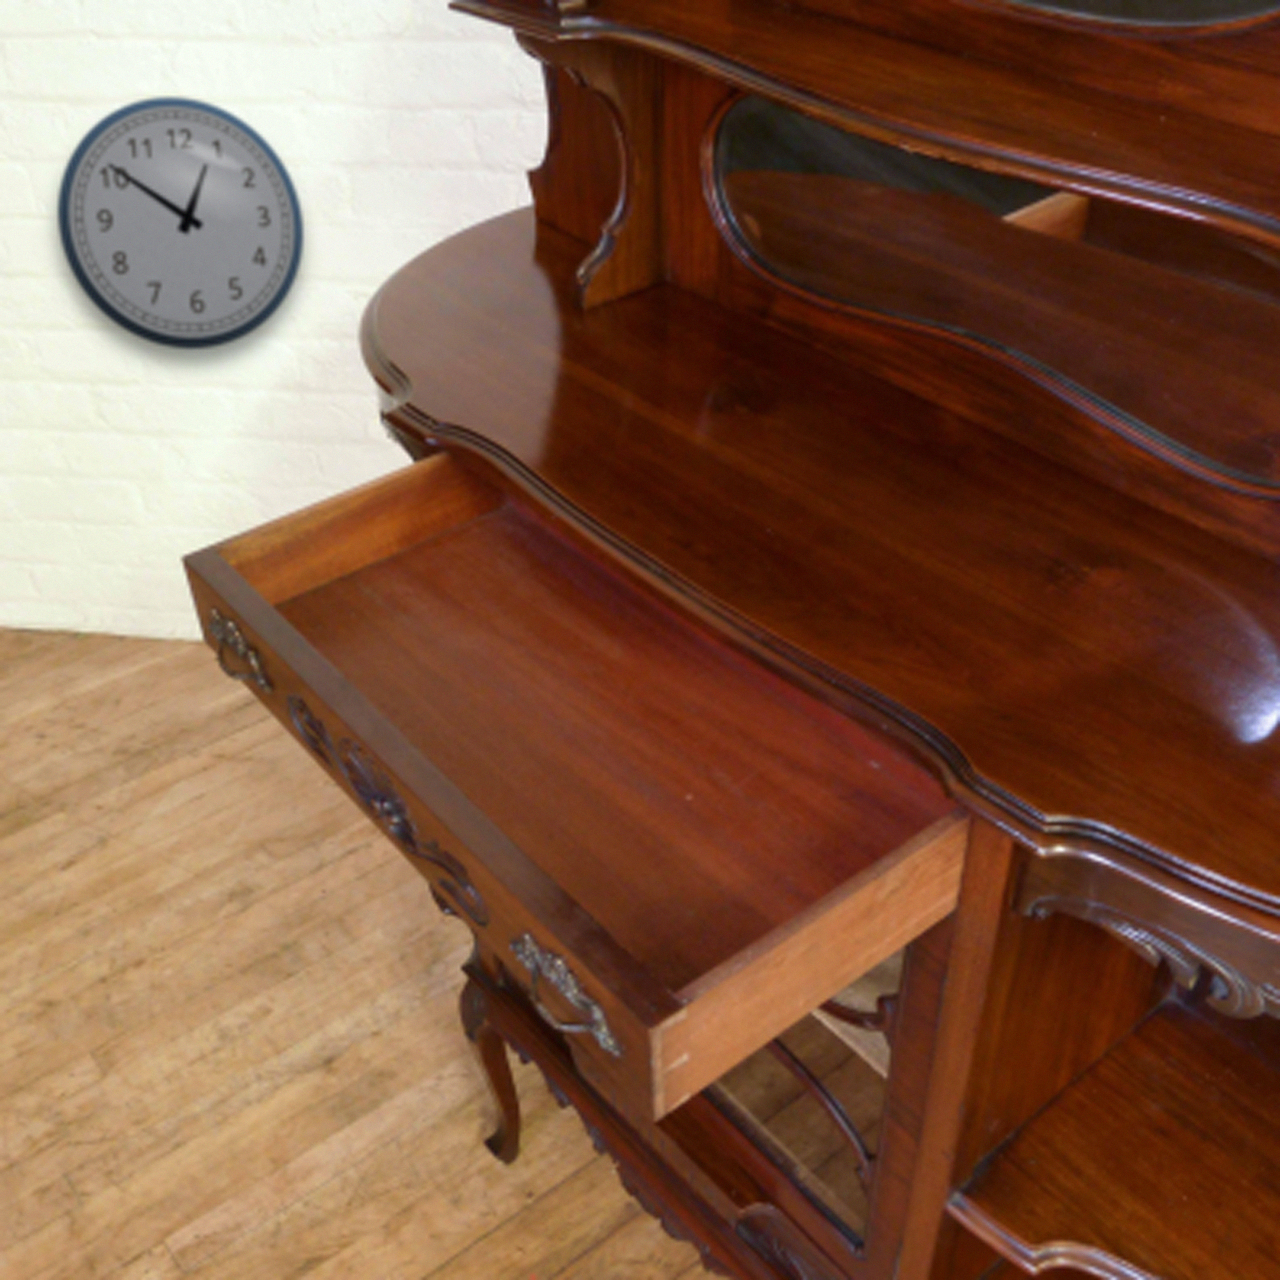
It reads **12:51**
